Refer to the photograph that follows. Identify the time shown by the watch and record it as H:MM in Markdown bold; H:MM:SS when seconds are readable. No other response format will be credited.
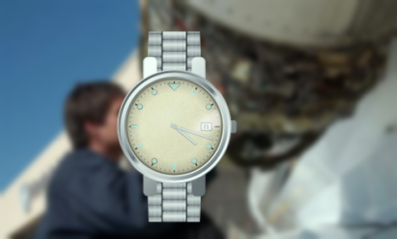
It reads **4:18**
